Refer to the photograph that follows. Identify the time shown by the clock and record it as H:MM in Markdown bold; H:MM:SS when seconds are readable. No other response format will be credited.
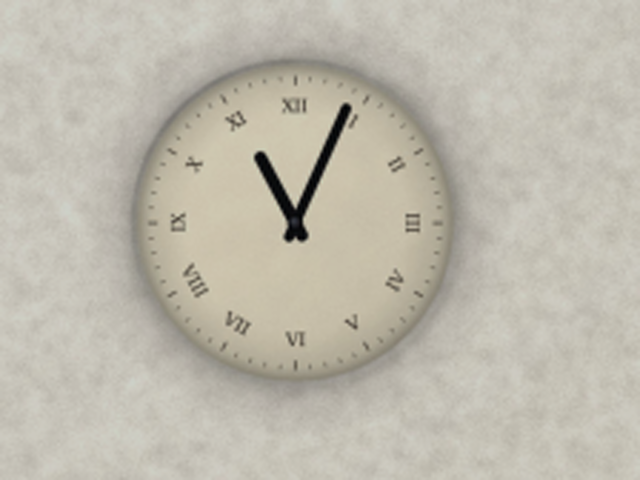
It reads **11:04**
